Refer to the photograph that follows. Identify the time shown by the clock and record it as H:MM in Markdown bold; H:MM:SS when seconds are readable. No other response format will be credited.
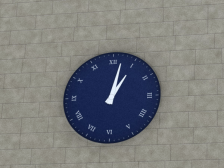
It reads **1:02**
